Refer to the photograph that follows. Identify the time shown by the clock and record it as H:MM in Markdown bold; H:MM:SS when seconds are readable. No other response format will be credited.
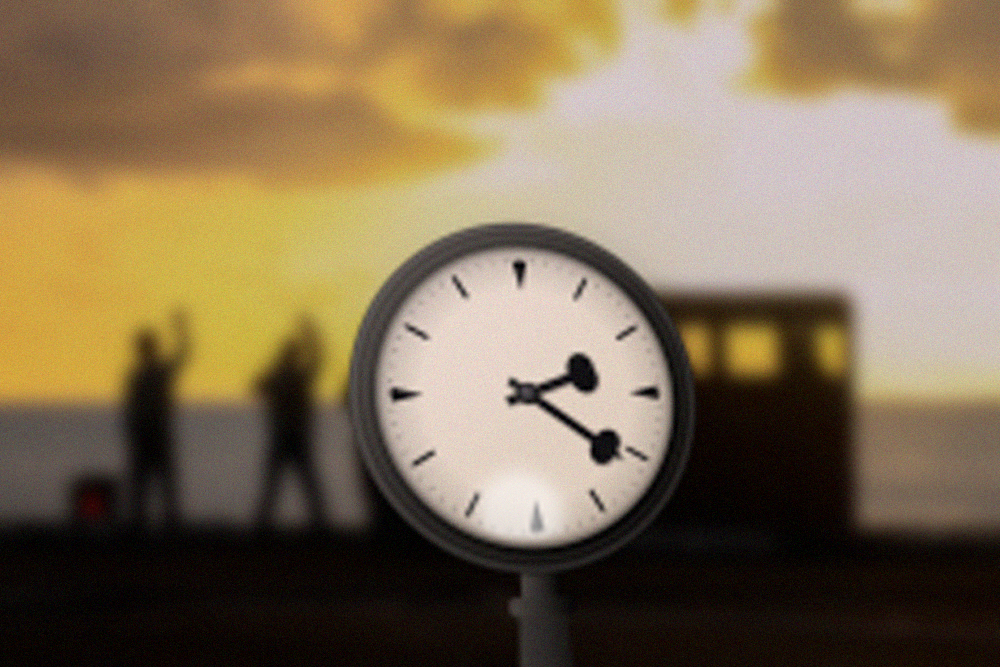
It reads **2:21**
